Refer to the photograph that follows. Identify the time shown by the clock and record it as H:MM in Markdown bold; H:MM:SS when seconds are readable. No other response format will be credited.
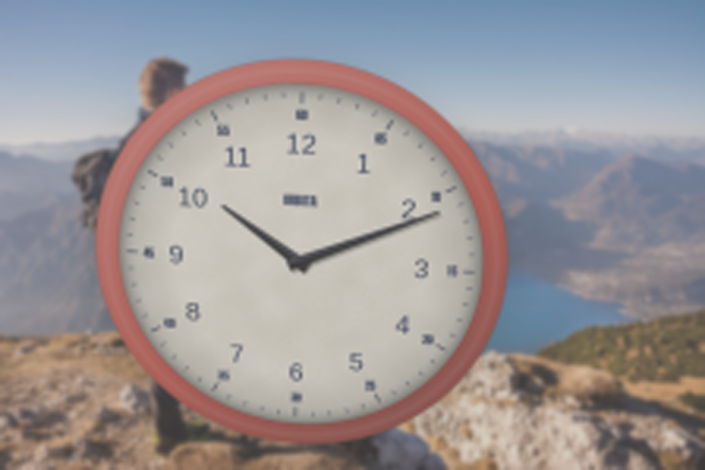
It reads **10:11**
